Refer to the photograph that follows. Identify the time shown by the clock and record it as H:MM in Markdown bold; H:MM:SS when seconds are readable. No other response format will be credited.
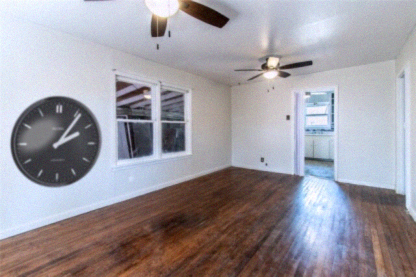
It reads **2:06**
